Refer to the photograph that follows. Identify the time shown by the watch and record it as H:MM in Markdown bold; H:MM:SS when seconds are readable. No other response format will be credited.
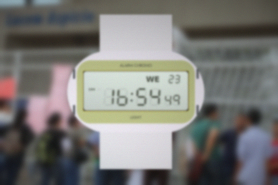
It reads **16:54:49**
